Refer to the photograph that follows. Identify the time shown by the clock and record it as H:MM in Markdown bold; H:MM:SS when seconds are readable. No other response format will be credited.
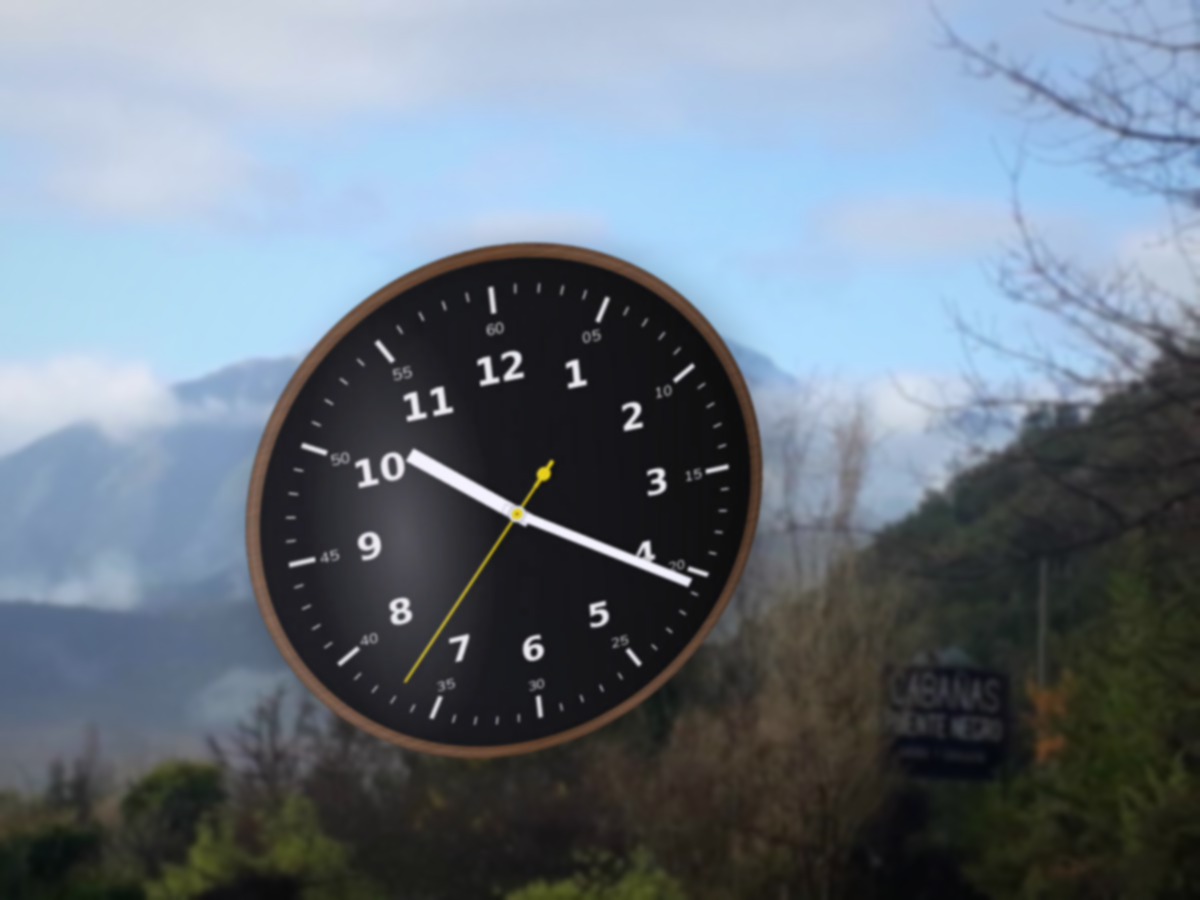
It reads **10:20:37**
